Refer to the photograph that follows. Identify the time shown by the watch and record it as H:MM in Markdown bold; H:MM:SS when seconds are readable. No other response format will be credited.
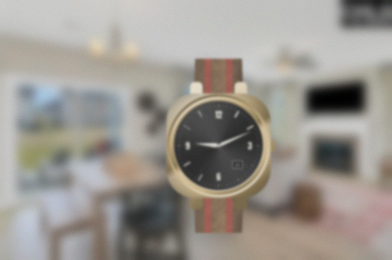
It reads **9:11**
